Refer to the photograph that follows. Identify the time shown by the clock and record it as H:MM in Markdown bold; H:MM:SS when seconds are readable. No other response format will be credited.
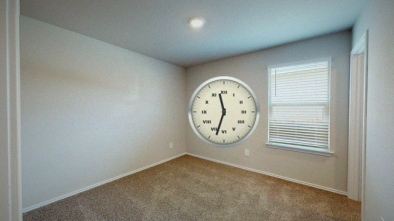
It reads **11:33**
